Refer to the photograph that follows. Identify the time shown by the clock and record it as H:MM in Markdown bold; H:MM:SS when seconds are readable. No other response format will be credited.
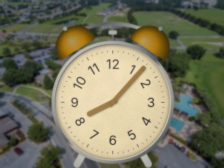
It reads **8:07**
